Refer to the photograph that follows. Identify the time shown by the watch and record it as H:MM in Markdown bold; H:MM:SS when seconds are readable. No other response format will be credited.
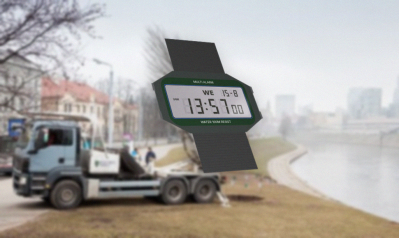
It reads **13:57:00**
